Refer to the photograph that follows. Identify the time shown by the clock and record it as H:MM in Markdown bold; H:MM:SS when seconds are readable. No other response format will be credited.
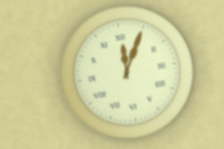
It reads **12:05**
